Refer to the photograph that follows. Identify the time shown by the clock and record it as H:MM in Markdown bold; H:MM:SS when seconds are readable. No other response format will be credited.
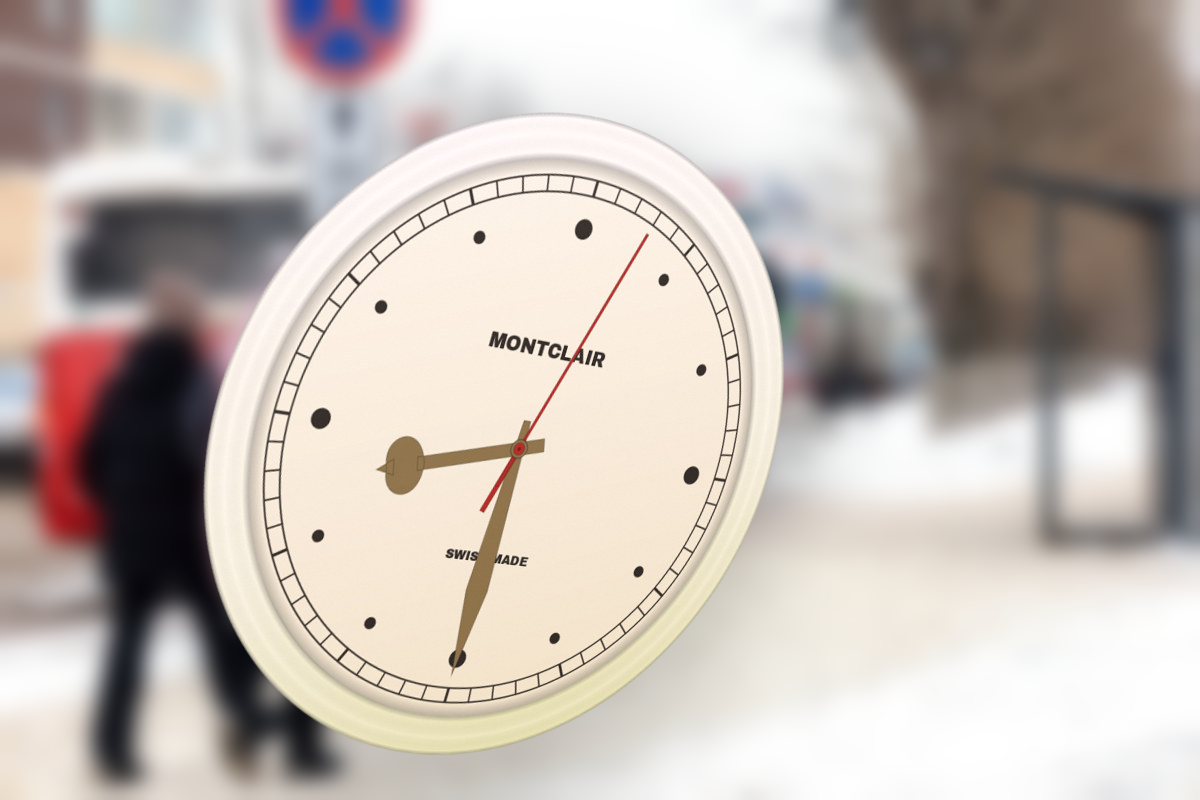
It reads **8:30:03**
